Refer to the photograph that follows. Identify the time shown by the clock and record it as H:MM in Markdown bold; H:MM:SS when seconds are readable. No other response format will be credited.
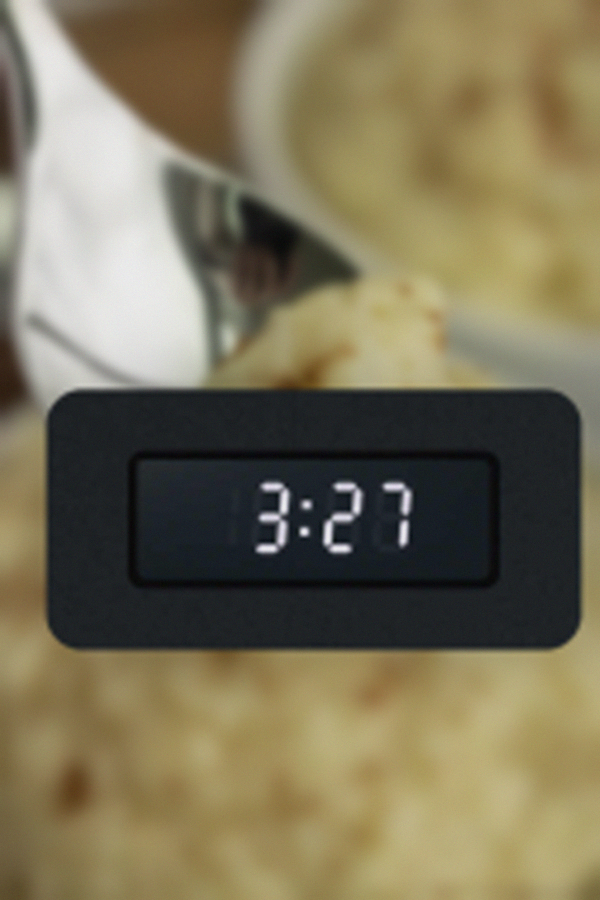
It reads **3:27**
